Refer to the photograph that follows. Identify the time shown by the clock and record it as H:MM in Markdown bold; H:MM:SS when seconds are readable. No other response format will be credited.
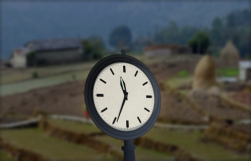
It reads **11:34**
